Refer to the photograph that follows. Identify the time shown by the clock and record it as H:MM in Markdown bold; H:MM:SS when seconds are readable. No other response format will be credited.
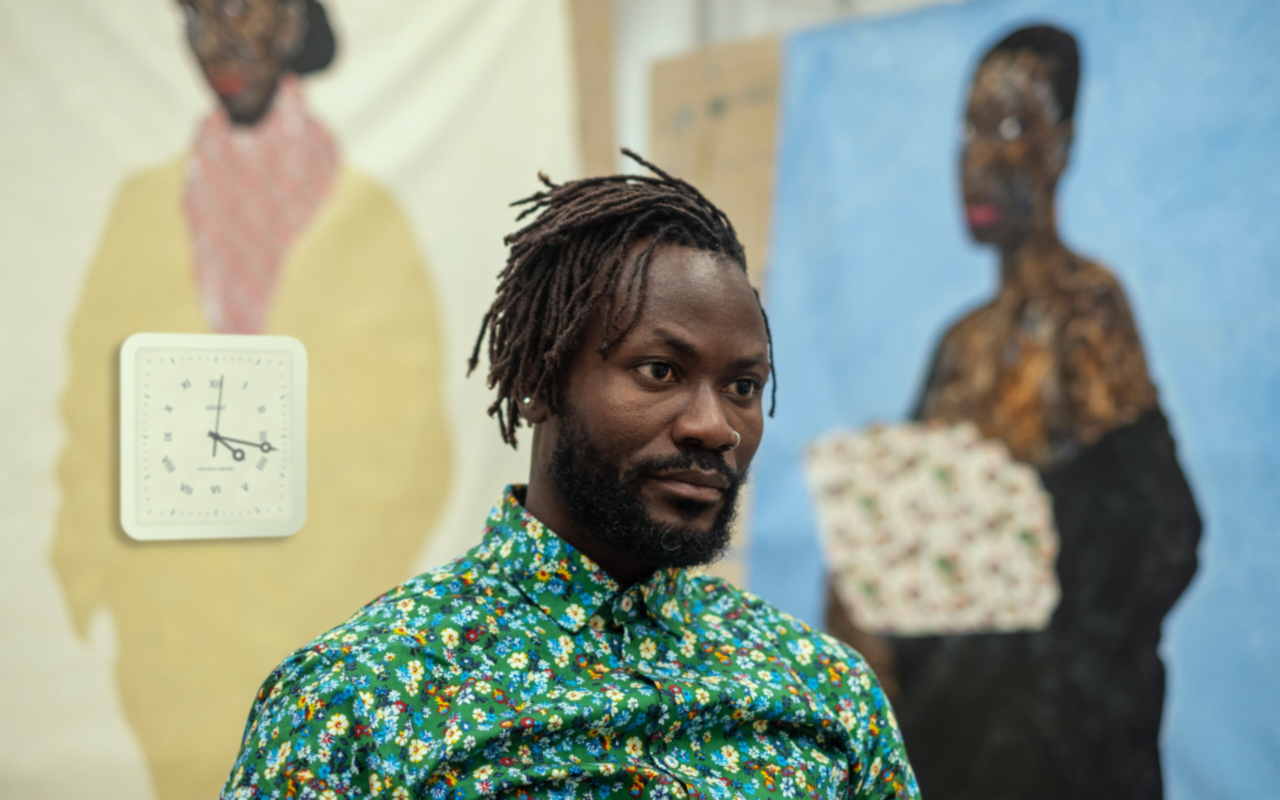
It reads **4:17:01**
